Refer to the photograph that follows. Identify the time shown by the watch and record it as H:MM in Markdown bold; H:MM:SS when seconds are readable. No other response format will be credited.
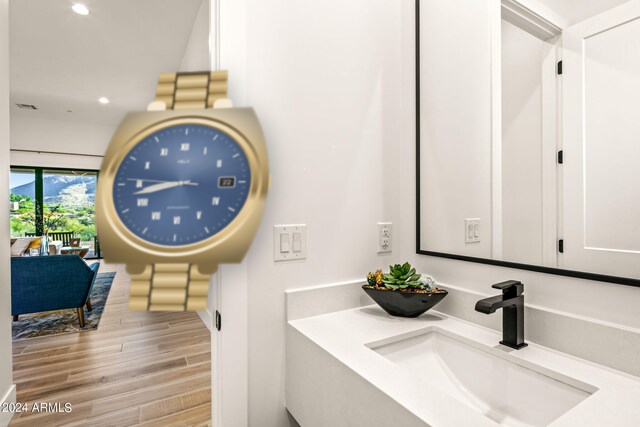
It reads **8:42:46**
